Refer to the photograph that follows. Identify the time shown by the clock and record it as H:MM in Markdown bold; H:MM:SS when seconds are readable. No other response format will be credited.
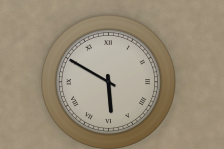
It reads **5:50**
